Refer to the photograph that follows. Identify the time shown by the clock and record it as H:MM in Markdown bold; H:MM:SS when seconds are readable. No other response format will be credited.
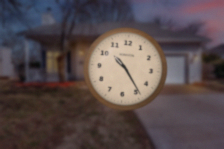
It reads **10:24**
